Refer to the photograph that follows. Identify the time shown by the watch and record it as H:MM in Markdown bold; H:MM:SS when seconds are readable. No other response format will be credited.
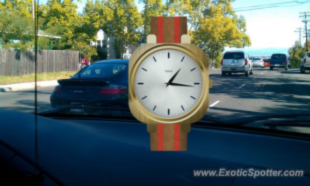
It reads **1:16**
